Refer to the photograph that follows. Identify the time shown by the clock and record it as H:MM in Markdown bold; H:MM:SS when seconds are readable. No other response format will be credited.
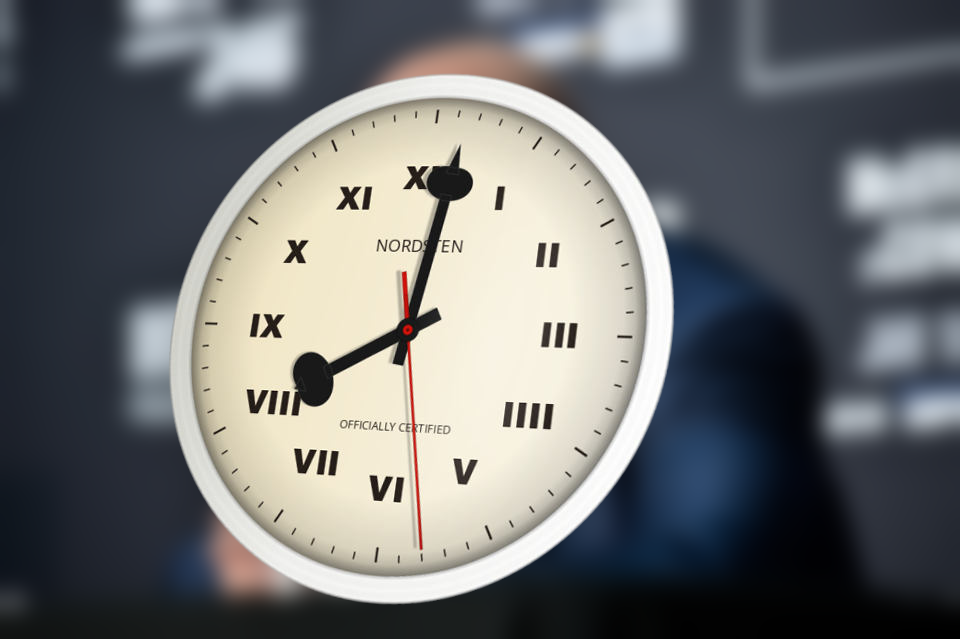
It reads **8:01:28**
